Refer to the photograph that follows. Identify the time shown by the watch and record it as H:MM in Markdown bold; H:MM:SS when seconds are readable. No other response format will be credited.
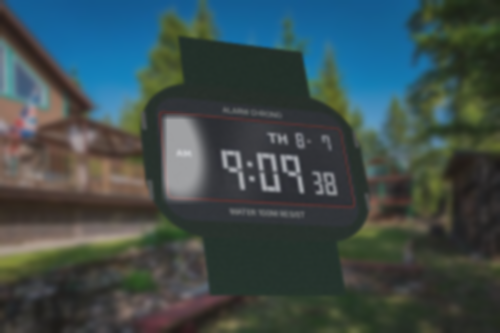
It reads **9:09:38**
